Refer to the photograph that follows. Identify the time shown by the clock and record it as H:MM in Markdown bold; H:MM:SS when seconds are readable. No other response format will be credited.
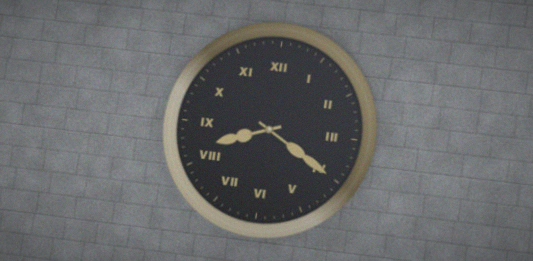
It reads **8:20**
